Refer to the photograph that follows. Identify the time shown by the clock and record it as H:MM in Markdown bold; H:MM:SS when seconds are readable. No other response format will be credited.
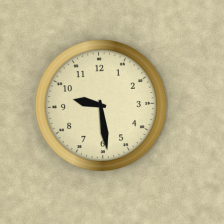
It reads **9:29**
